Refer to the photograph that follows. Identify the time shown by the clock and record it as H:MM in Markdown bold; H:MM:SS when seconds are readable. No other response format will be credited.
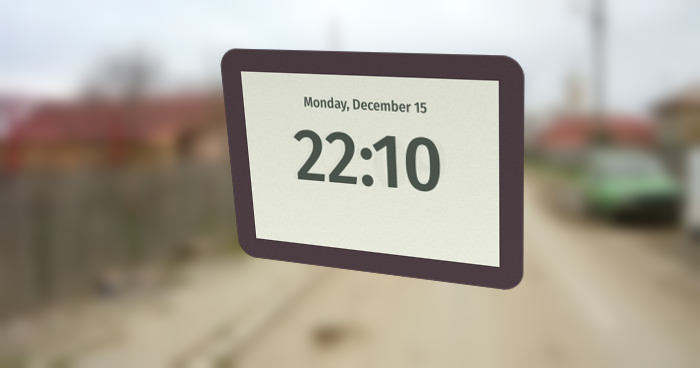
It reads **22:10**
